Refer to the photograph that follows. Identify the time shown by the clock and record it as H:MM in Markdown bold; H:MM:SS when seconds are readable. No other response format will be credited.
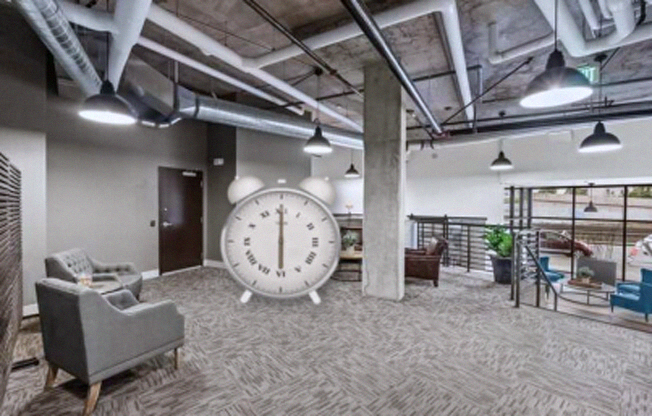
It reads **6:00**
